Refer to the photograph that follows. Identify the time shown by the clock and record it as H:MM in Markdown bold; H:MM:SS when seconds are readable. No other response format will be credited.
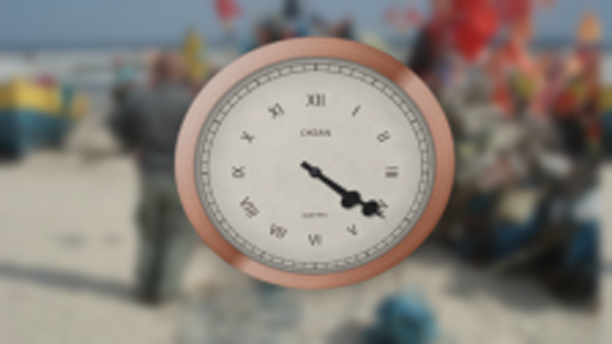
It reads **4:21**
